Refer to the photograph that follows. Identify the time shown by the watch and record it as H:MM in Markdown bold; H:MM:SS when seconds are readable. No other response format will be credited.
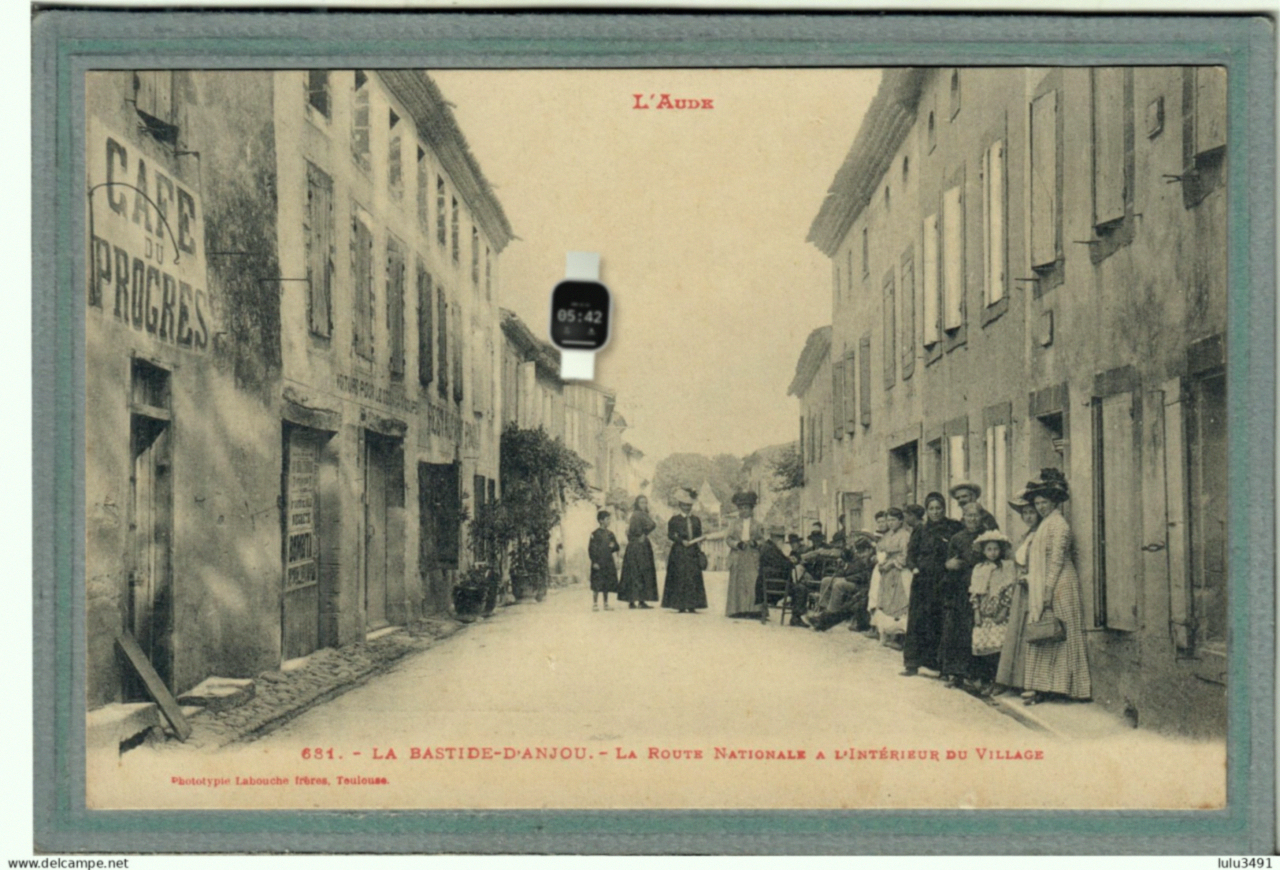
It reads **5:42**
